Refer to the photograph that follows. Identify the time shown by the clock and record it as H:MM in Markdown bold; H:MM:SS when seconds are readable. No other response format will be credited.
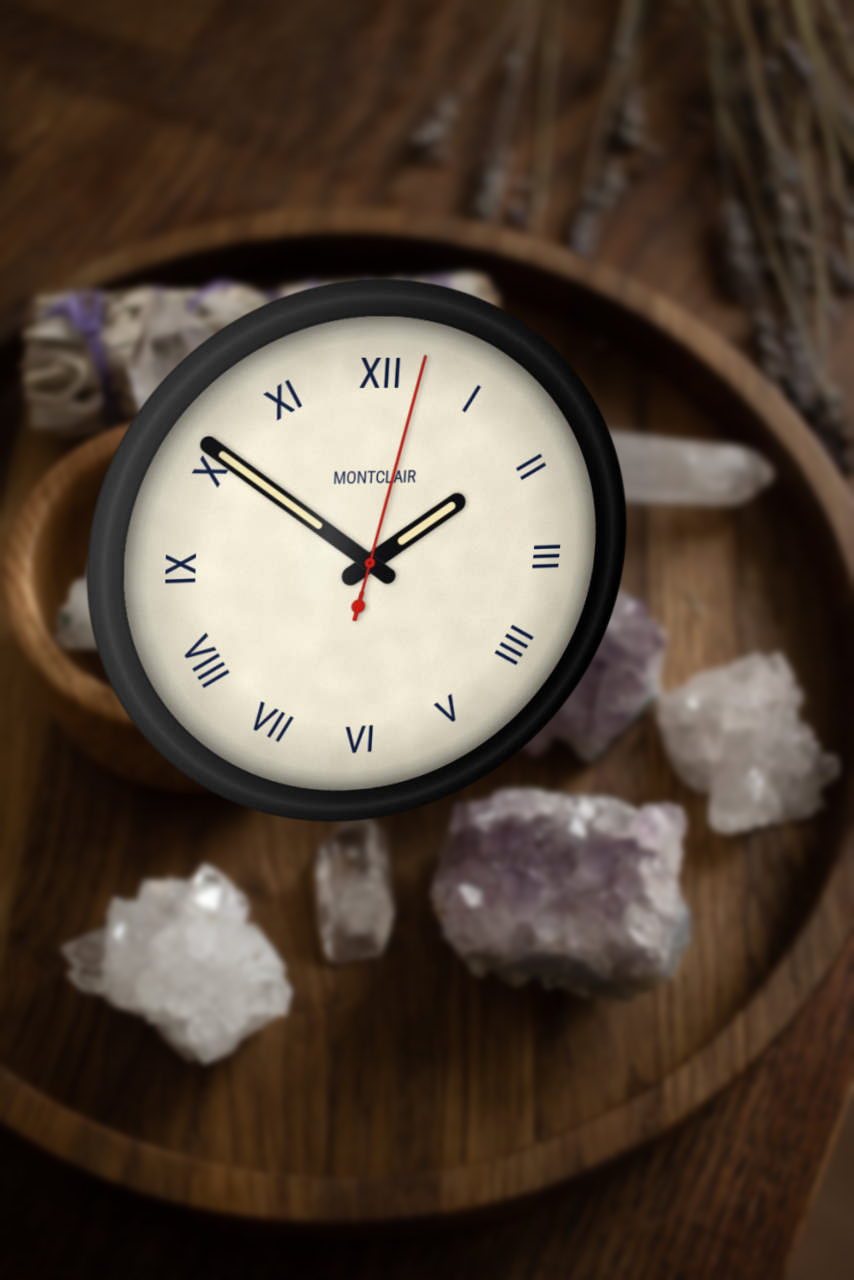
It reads **1:51:02**
